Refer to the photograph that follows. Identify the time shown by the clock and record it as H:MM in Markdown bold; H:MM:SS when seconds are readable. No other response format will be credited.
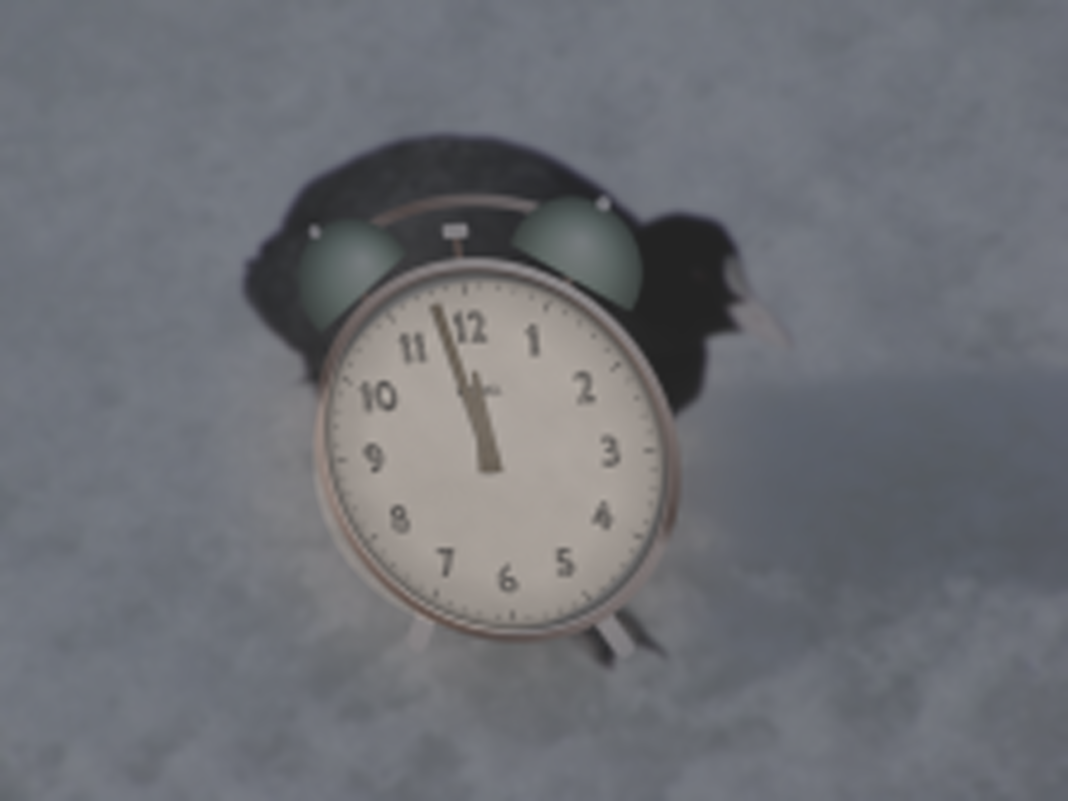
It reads **11:58**
